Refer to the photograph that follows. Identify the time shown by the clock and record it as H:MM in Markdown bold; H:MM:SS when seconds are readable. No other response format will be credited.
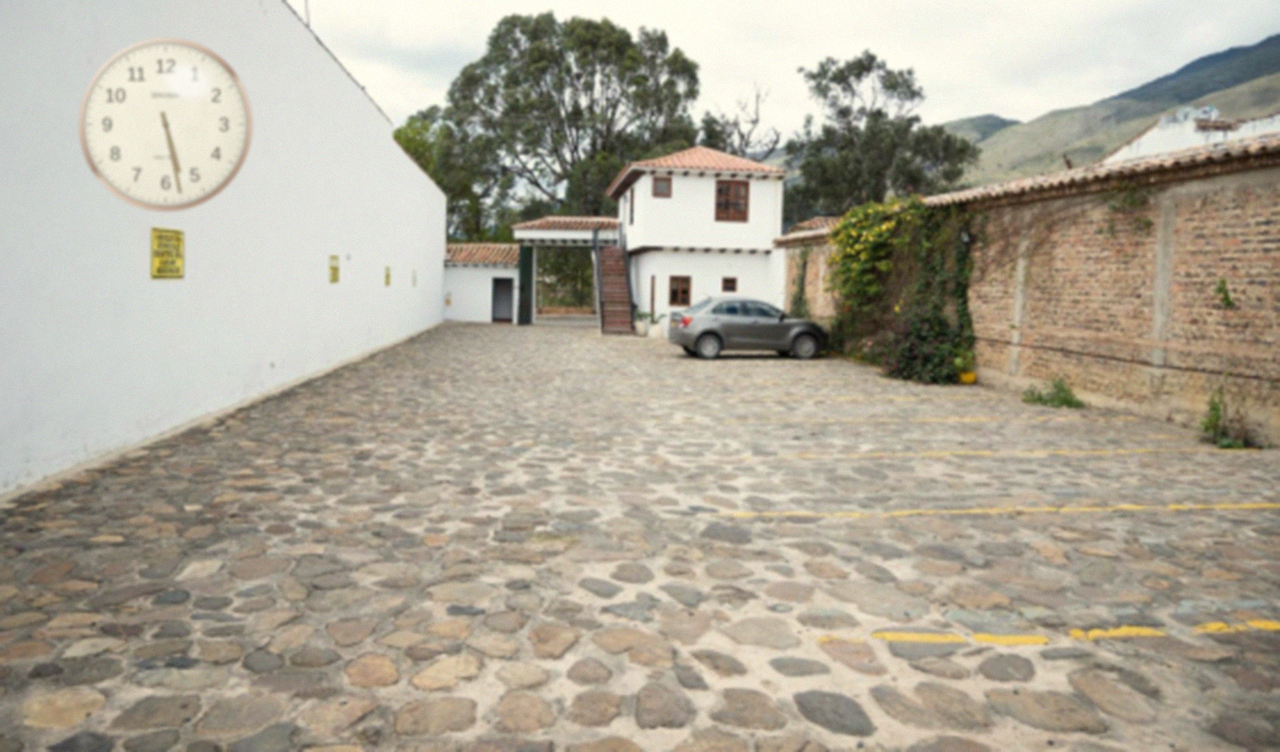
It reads **5:28**
